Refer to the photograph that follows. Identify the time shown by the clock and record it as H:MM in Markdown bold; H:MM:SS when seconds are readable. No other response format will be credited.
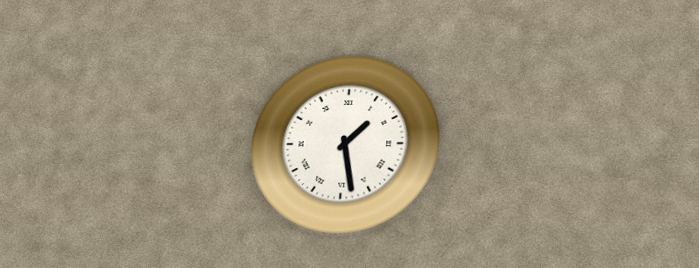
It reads **1:28**
